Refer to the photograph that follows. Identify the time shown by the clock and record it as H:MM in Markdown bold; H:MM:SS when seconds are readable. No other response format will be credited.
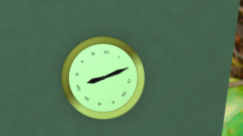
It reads **8:10**
